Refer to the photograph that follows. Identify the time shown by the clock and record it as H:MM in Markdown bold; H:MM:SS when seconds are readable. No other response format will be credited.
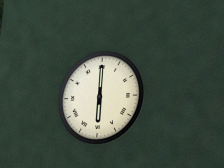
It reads **6:00**
